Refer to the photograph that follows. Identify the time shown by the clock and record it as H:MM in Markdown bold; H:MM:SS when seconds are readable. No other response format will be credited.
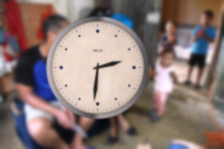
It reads **2:31**
